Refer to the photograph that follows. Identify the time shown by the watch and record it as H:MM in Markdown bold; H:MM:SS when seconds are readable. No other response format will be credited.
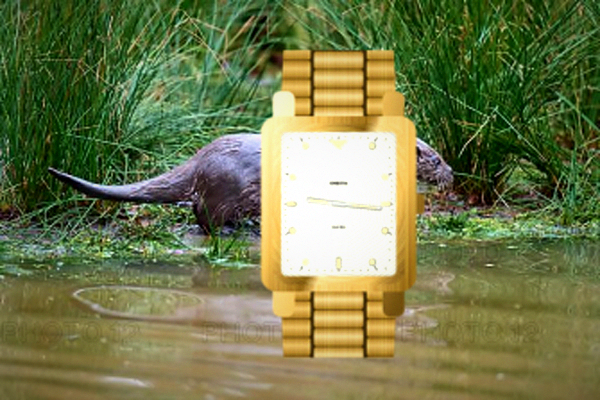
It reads **9:16**
